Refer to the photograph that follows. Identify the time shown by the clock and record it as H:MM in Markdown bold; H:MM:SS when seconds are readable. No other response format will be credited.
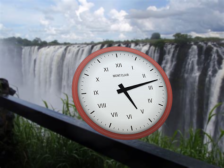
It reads **5:13**
